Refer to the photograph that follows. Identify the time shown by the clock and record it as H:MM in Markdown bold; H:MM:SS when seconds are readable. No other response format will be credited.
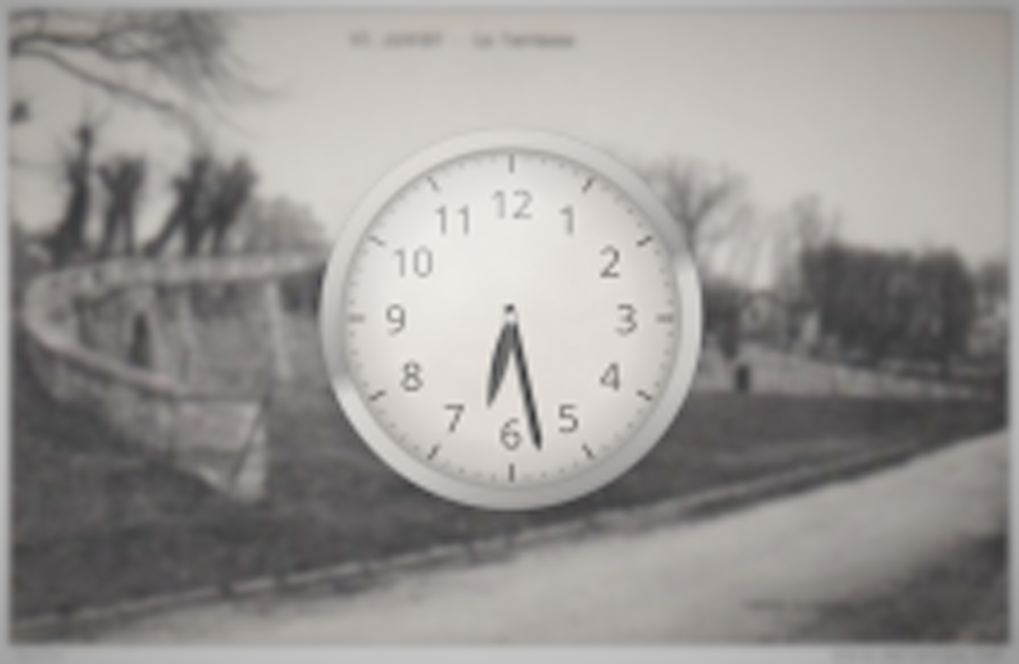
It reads **6:28**
